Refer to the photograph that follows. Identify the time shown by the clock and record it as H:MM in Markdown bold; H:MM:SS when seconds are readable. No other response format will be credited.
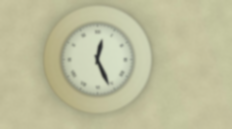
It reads **12:26**
